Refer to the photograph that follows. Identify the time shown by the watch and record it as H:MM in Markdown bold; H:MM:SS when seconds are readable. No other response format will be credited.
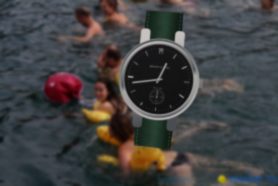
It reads **12:43**
